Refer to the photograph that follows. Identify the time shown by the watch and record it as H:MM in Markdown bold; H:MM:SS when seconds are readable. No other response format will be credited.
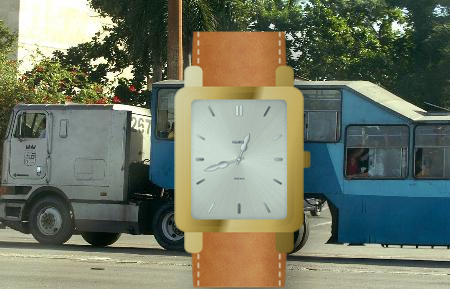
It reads **12:42**
